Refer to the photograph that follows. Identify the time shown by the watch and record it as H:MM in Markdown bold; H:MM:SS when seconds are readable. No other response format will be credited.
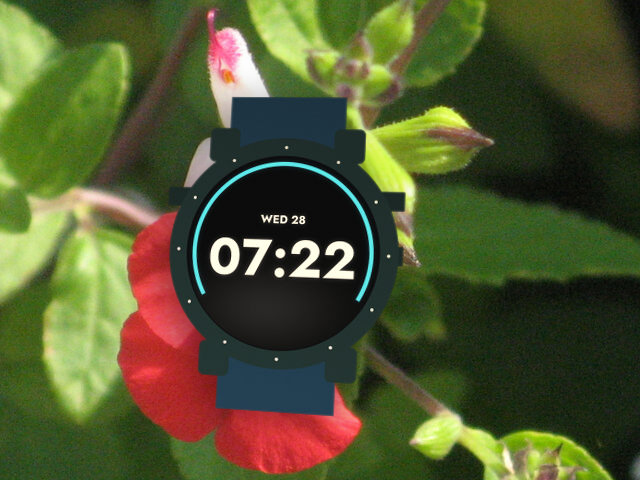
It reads **7:22**
